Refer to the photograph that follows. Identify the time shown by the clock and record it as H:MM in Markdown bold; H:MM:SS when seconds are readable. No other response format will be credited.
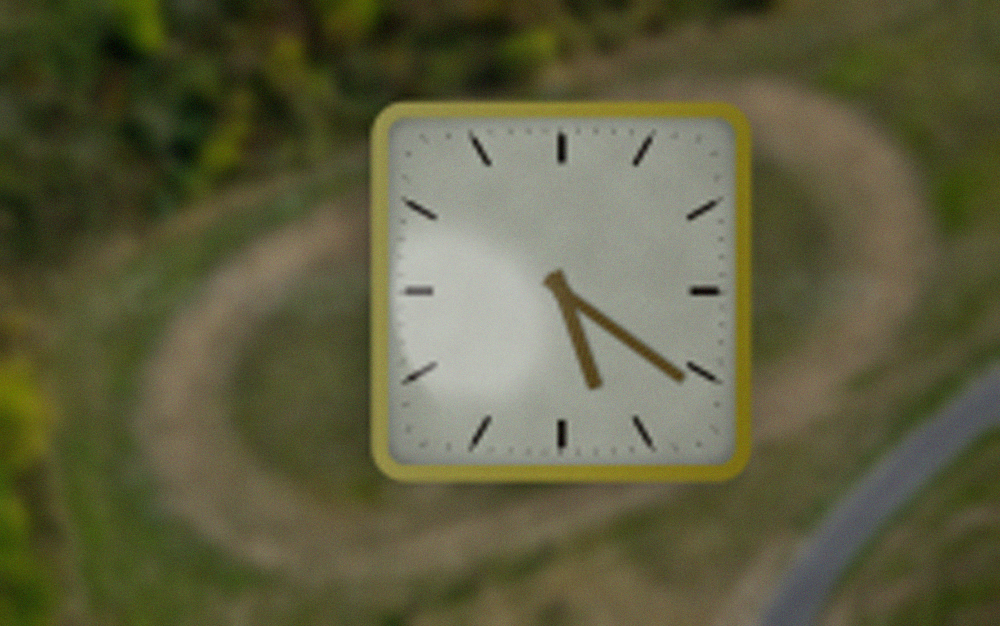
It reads **5:21**
